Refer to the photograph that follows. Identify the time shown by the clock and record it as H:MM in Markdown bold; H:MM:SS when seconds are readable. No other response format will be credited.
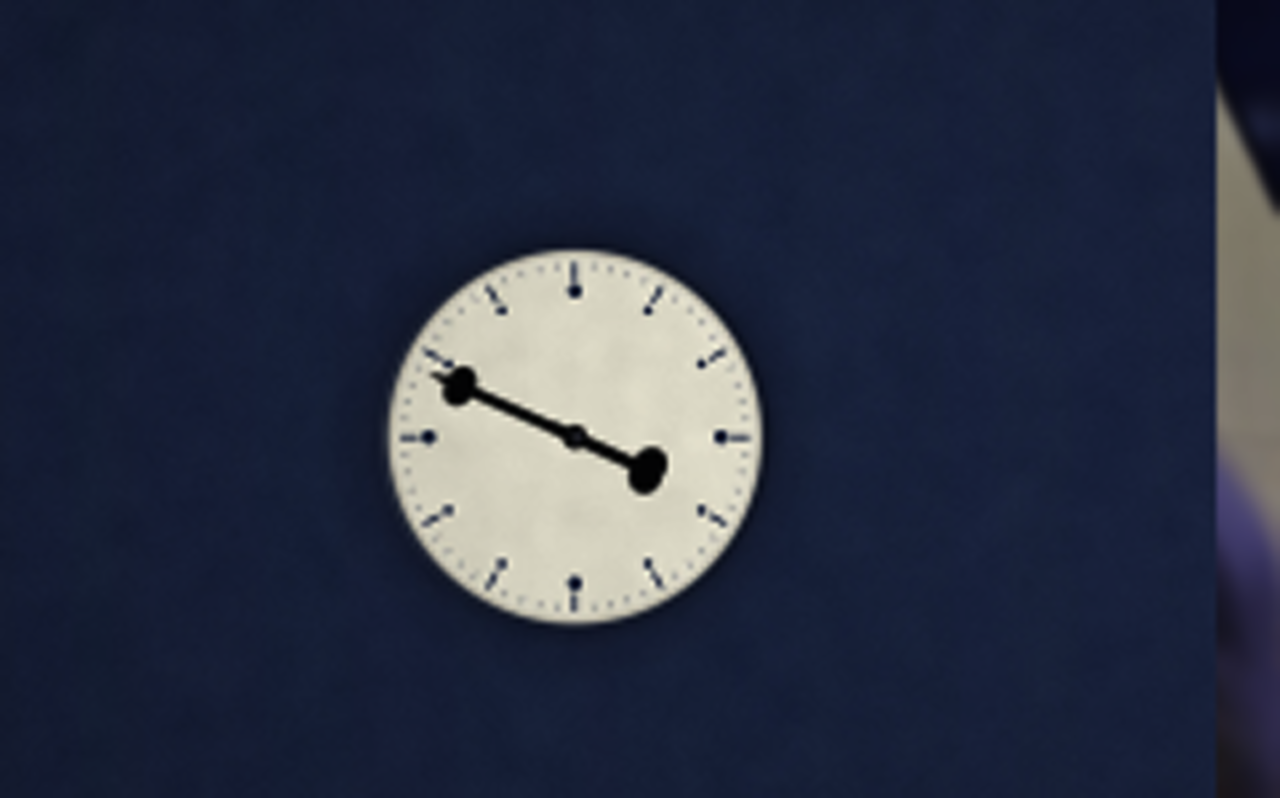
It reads **3:49**
